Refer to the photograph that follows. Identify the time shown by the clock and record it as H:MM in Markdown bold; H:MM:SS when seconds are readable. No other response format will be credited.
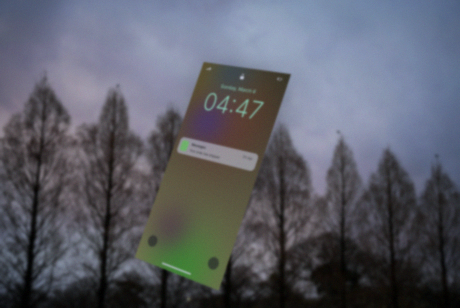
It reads **4:47**
